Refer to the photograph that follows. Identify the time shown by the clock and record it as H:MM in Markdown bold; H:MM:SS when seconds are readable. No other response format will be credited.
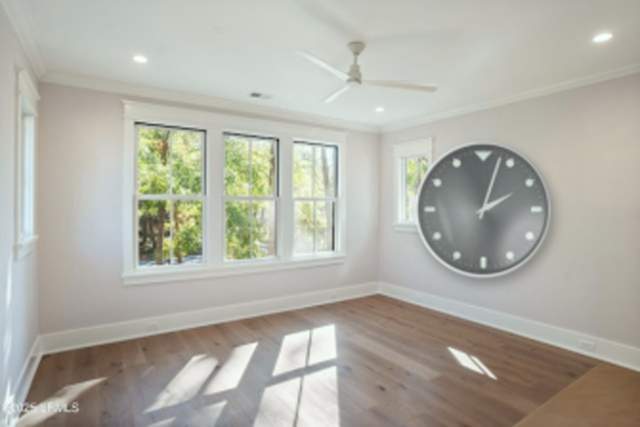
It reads **2:03**
